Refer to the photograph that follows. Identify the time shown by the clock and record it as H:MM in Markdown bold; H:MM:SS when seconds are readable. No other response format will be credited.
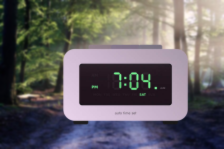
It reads **7:04**
